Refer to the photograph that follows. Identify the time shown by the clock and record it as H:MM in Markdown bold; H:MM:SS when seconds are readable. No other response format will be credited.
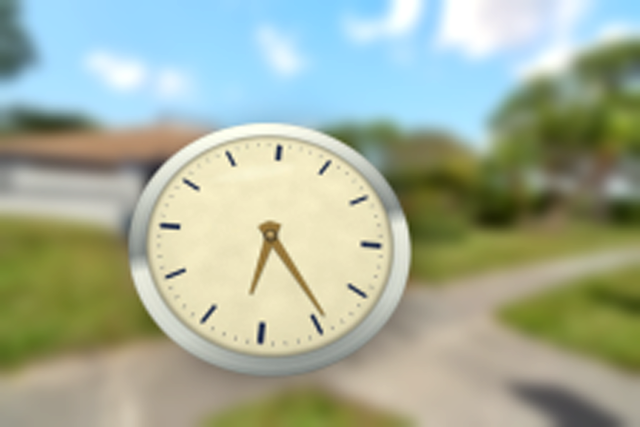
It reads **6:24**
